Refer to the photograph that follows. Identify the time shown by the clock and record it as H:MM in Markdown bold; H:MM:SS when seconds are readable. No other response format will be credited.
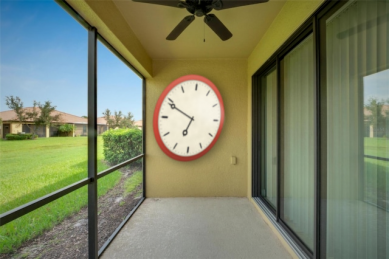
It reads **6:49**
